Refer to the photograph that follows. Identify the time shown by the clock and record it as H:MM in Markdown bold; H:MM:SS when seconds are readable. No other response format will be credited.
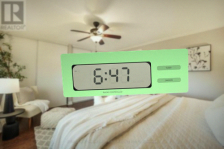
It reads **6:47**
